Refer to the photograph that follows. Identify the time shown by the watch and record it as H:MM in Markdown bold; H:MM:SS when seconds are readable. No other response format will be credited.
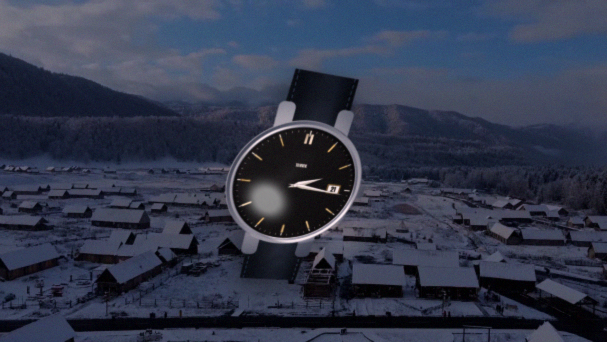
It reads **2:16**
